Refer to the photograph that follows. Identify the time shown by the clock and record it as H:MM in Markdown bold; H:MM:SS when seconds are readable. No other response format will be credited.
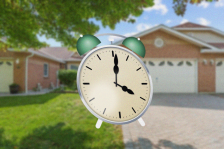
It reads **4:01**
